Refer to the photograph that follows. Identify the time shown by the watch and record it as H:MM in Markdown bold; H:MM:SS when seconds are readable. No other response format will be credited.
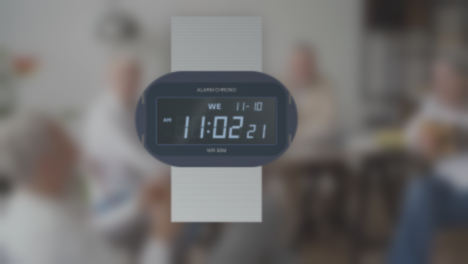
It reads **11:02:21**
